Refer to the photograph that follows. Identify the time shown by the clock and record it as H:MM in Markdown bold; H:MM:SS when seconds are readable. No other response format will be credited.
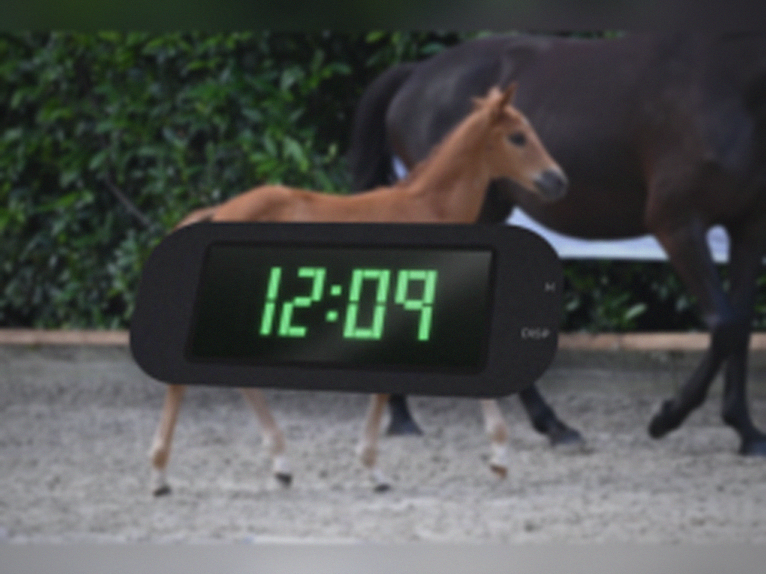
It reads **12:09**
